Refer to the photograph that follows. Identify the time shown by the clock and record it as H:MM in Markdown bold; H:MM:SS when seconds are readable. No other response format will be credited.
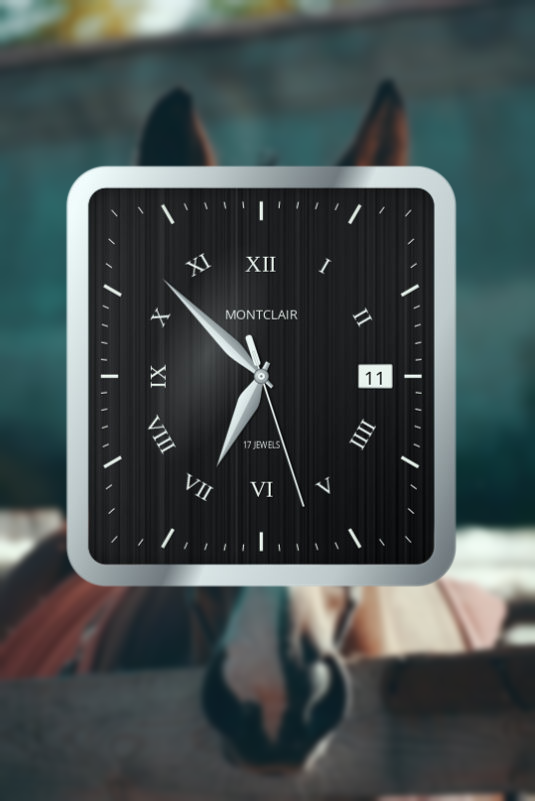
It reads **6:52:27**
